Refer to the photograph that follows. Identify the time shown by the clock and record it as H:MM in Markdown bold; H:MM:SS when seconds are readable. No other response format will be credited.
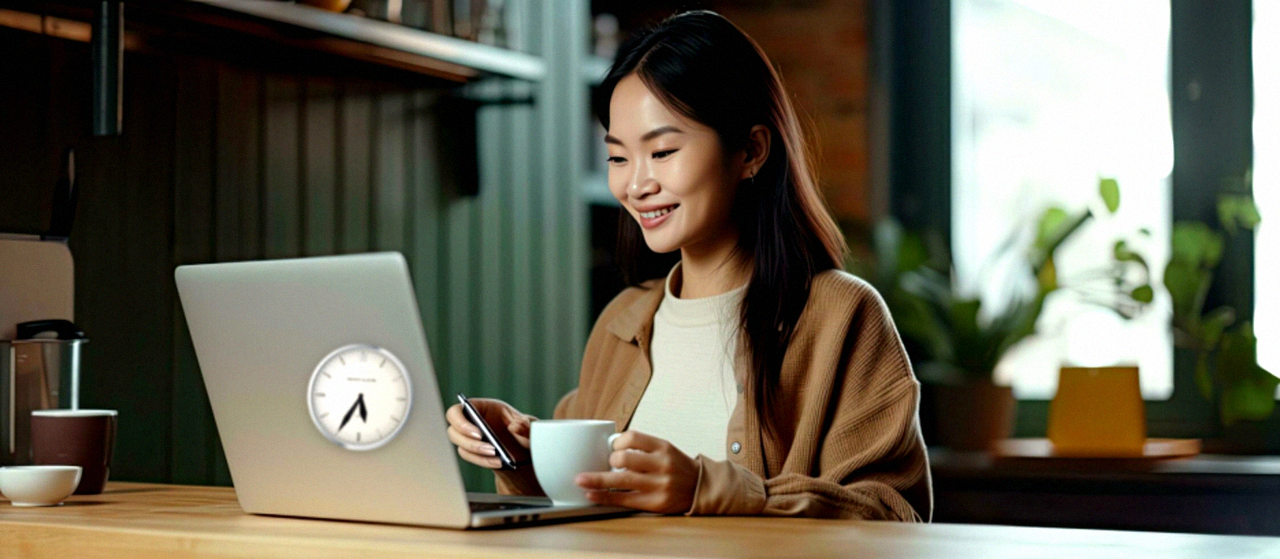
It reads **5:35**
